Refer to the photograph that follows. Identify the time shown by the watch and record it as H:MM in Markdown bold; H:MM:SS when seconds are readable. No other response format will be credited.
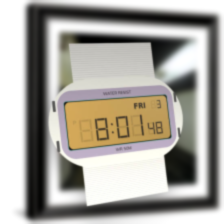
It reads **8:01:48**
